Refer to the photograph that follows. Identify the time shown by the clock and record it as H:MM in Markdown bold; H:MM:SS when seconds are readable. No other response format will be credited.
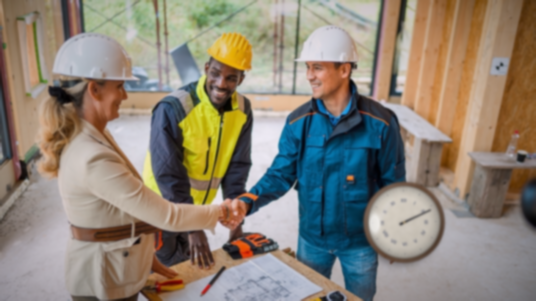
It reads **2:11**
